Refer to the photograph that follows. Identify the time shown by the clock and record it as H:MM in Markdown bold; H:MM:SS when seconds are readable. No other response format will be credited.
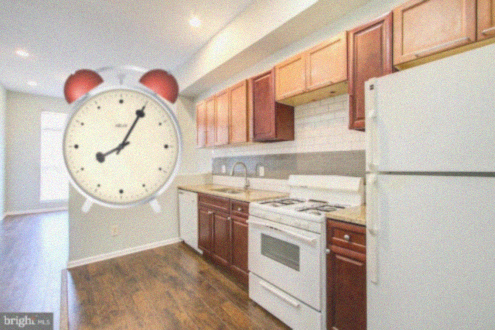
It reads **8:05**
